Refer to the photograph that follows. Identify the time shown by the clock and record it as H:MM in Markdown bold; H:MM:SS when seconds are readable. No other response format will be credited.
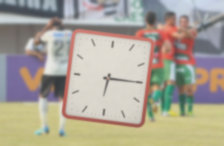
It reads **6:15**
